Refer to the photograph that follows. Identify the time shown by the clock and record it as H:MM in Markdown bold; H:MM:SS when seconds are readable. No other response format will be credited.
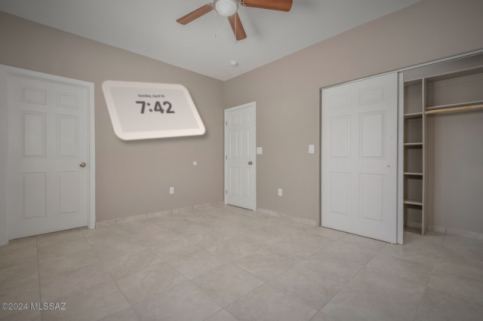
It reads **7:42**
